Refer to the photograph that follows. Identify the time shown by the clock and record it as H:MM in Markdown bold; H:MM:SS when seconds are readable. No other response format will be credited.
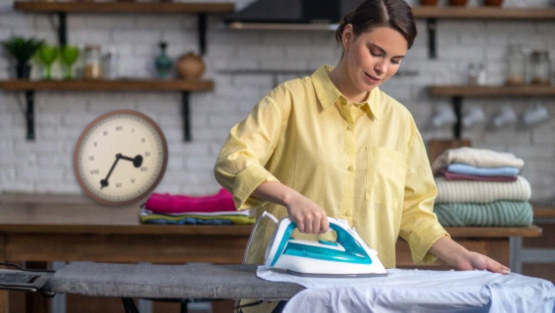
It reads **3:35**
